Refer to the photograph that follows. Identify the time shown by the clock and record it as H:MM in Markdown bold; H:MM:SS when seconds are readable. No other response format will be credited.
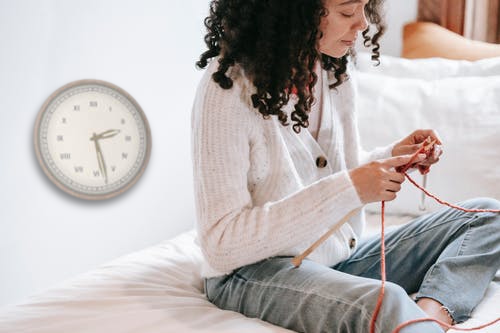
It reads **2:28**
